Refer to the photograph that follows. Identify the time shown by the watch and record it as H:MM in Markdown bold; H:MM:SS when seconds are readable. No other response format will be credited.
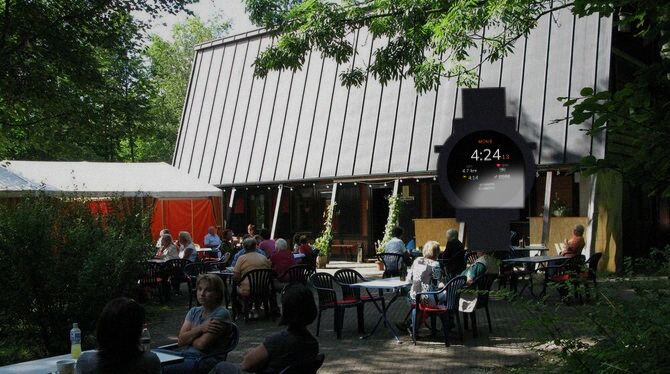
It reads **4:24**
